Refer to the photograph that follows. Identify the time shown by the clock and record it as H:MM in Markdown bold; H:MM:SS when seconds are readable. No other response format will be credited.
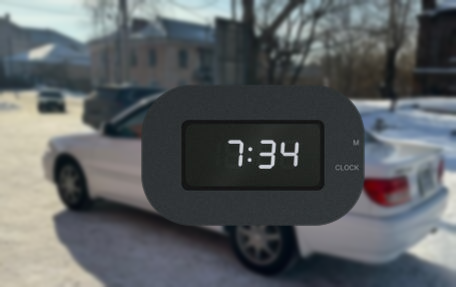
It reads **7:34**
